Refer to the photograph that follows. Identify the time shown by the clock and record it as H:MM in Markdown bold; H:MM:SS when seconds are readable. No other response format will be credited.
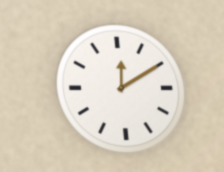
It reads **12:10**
